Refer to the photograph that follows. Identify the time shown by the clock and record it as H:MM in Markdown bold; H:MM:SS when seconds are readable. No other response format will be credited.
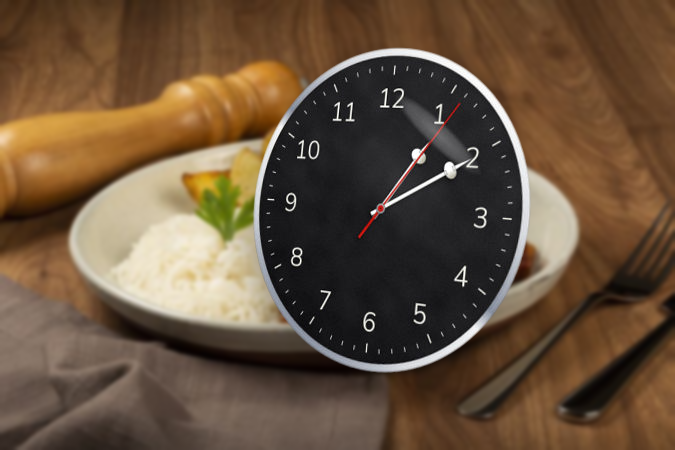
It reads **1:10:06**
